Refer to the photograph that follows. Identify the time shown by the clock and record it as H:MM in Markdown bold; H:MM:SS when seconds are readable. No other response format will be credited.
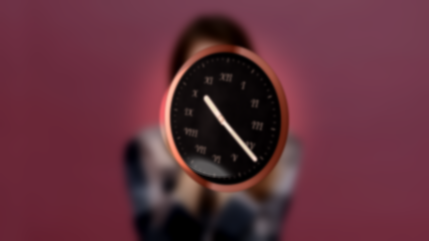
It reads **10:21**
